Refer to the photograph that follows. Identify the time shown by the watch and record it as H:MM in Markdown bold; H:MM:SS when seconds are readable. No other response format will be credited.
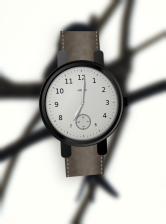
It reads **7:01**
